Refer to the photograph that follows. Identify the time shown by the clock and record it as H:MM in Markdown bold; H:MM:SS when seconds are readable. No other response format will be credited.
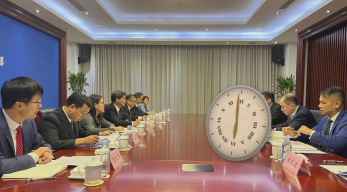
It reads **5:59**
